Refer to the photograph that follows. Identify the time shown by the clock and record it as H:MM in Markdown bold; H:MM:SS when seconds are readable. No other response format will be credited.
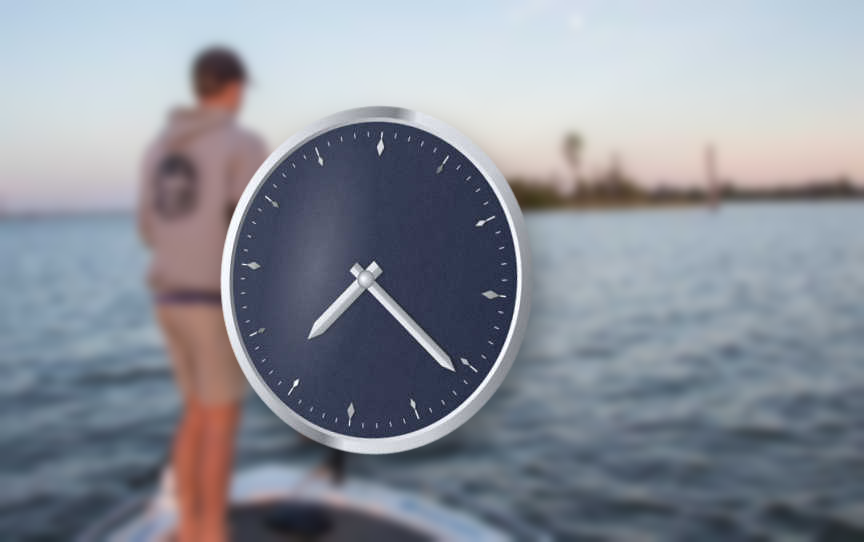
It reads **7:21**
